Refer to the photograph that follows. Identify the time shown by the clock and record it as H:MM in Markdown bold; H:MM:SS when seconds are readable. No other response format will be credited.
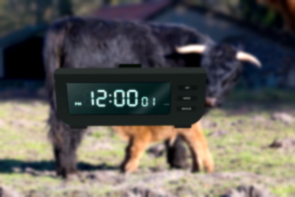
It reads **12:00**
